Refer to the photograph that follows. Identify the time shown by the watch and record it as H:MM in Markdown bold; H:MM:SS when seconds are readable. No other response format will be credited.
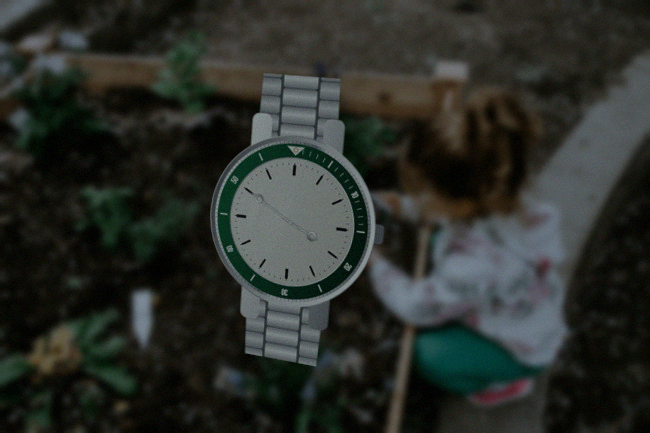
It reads **3:50**
